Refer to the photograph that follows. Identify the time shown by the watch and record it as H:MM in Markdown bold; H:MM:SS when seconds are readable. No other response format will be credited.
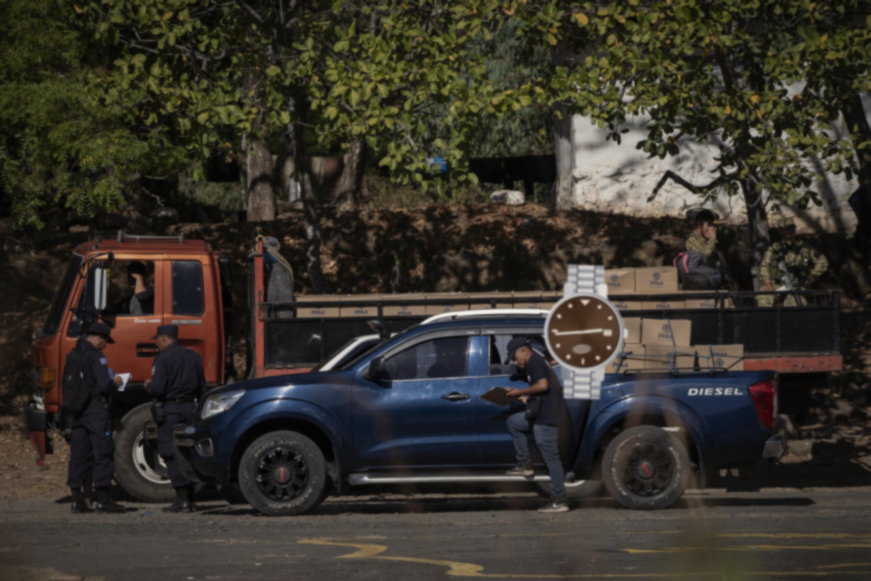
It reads **2:44**
